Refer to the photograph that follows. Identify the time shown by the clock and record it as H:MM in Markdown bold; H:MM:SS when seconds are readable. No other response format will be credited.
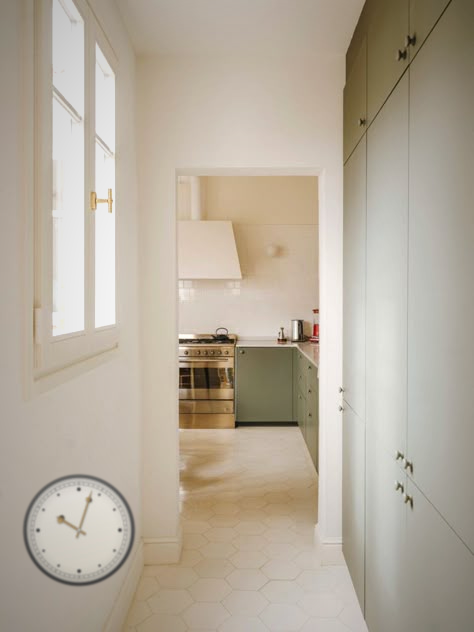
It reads **10:03**
